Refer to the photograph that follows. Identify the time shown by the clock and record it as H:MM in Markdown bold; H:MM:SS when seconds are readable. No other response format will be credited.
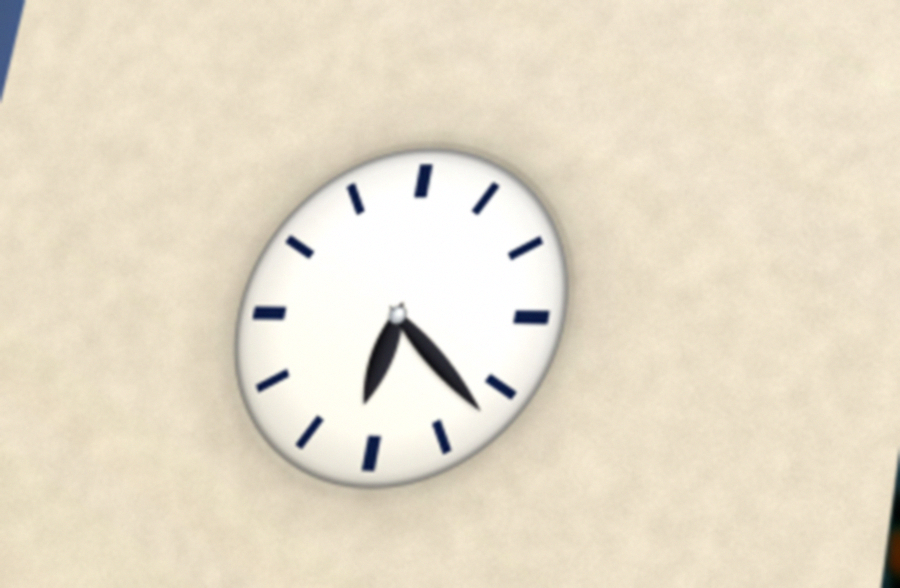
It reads **6:22**
